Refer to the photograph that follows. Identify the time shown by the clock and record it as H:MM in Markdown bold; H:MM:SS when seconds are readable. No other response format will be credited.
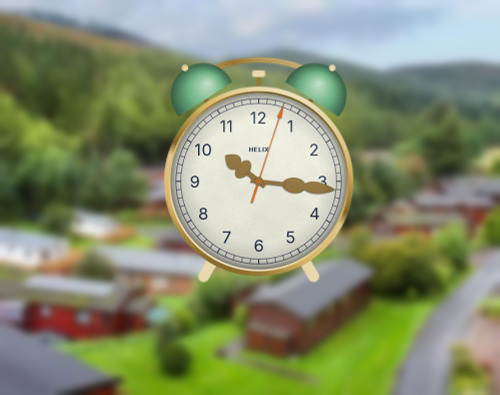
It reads **10:16:03**
